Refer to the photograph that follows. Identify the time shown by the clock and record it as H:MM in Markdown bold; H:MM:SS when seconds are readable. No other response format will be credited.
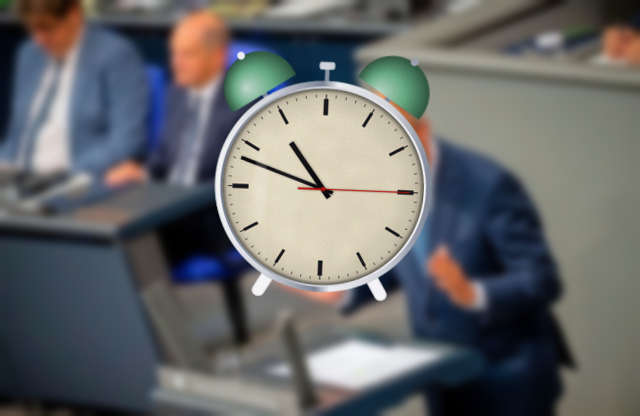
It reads **10:48:15**
